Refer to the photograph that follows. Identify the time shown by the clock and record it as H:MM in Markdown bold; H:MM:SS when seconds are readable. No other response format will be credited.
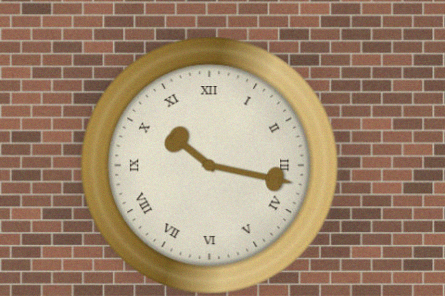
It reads **10:17**
